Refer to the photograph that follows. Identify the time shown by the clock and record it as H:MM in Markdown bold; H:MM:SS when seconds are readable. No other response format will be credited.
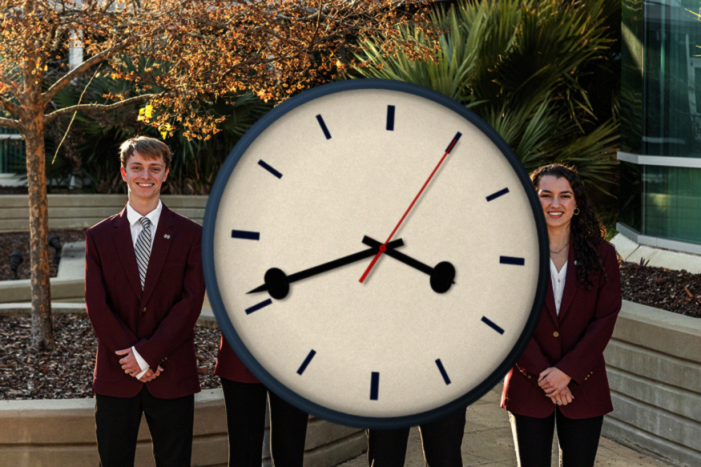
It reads **3:41:05**
